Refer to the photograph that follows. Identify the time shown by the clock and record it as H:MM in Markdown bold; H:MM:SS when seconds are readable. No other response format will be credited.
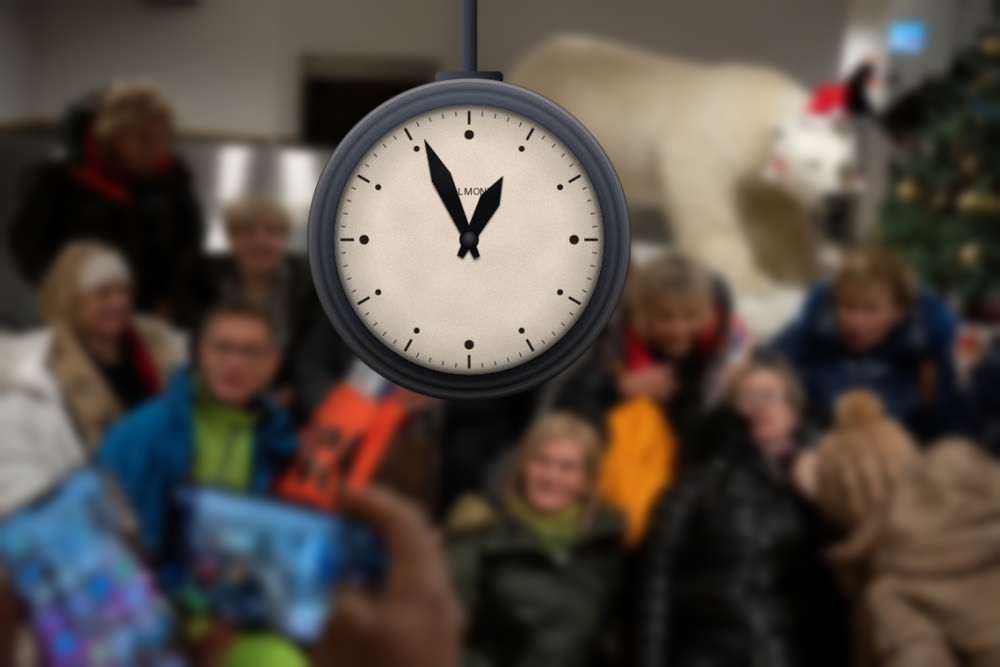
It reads **12:56**
